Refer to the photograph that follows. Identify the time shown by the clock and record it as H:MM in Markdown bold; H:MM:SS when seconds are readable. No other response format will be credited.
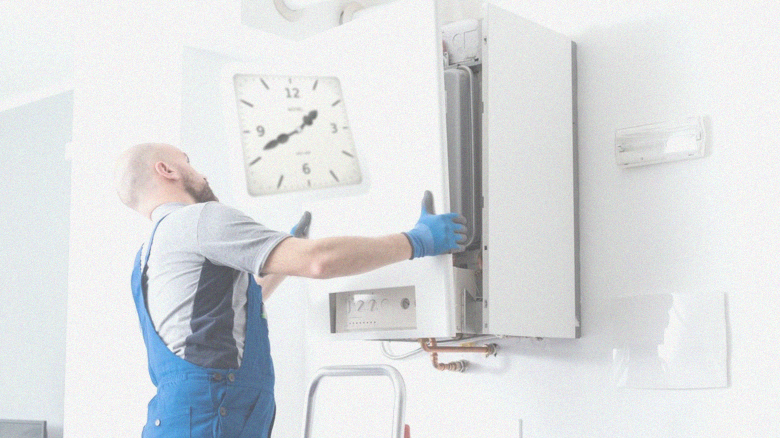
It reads **1:41**
